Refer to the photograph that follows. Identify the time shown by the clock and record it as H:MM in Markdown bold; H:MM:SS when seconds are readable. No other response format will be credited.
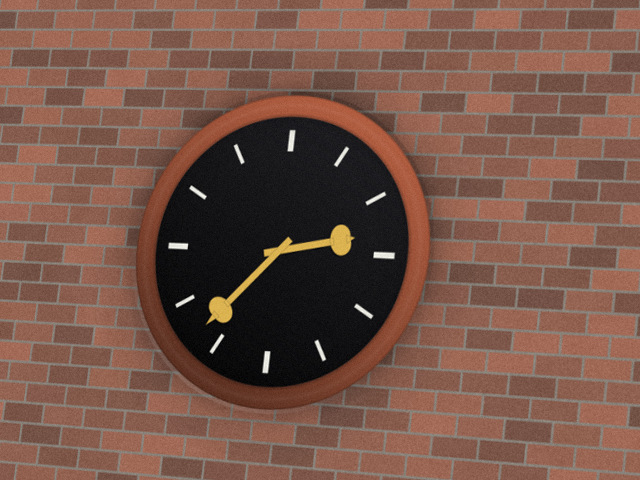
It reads **2:37**
